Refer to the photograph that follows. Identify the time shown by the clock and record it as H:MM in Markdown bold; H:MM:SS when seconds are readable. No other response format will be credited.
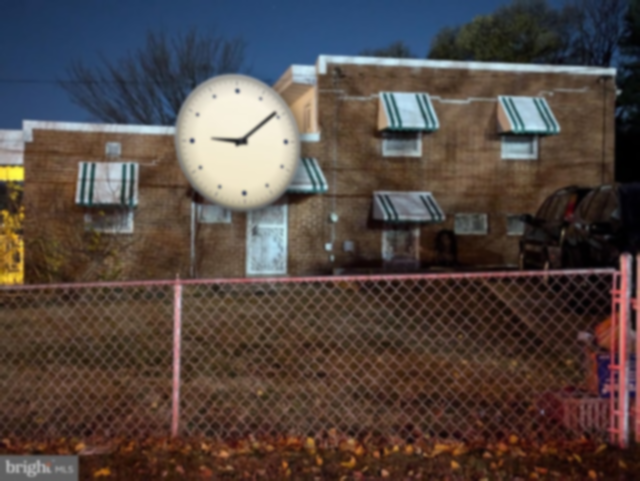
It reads **9:09**
